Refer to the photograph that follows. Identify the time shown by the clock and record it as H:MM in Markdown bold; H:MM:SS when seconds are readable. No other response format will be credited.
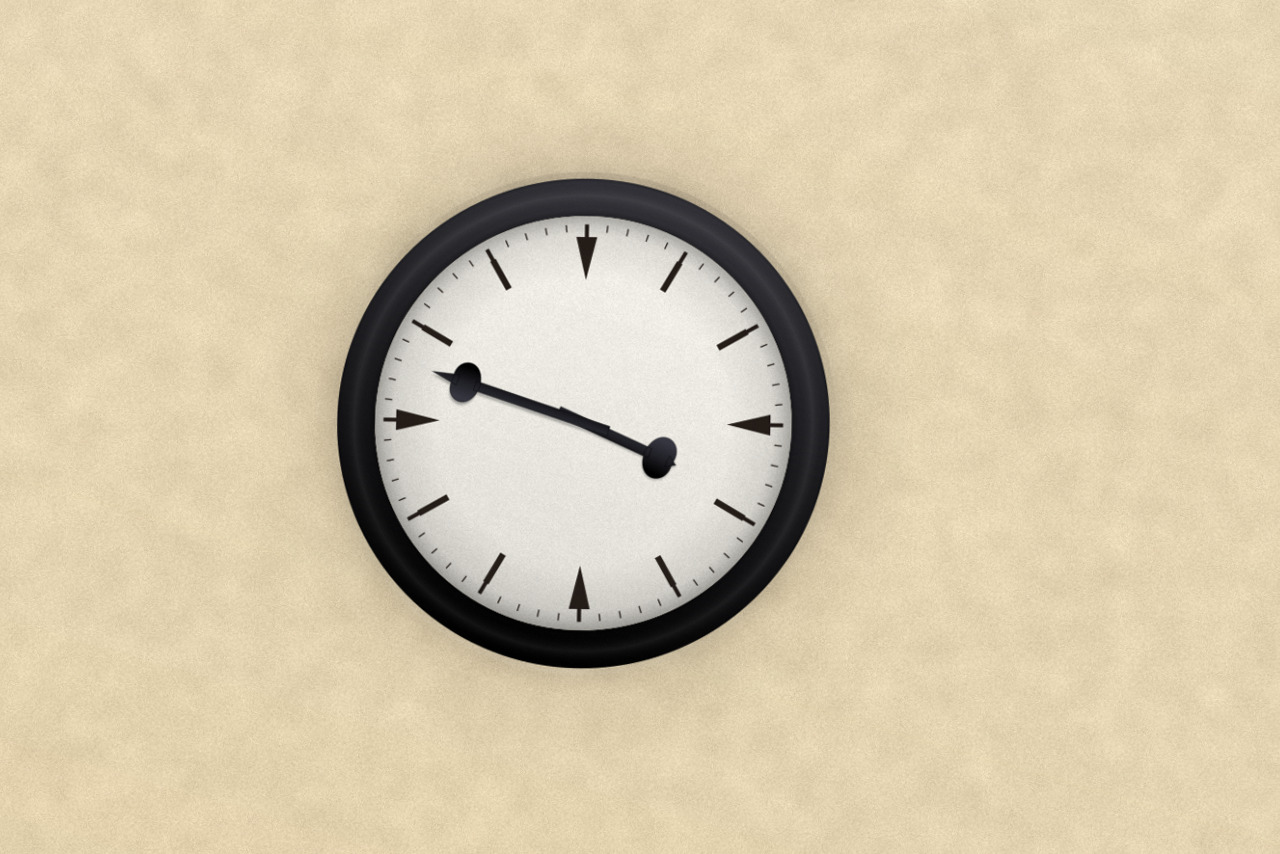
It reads **3:48**
